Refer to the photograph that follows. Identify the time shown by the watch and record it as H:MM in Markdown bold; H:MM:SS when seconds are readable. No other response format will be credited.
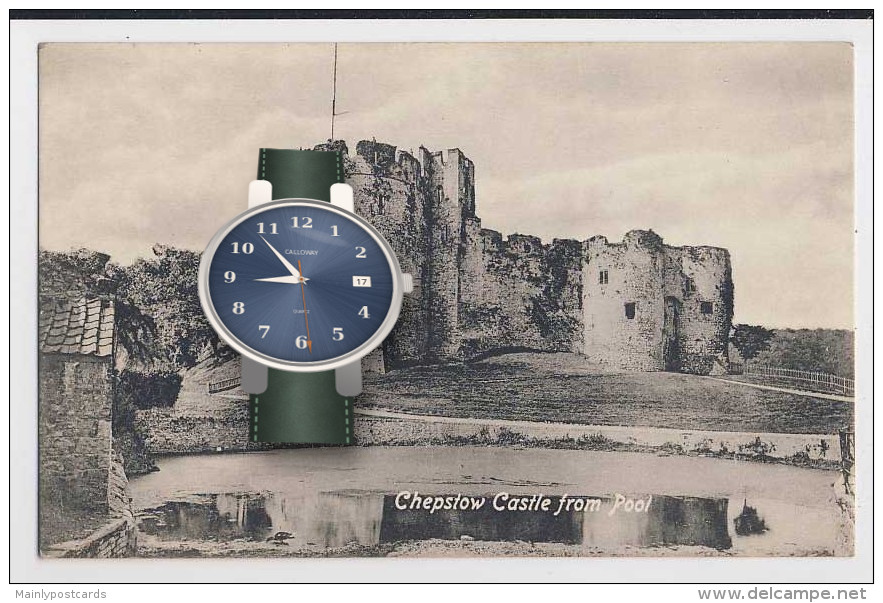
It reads **8:53:29**
